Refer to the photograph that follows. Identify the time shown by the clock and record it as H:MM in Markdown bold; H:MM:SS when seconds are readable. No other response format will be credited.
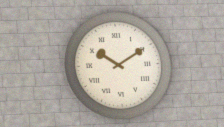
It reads **10:10**
